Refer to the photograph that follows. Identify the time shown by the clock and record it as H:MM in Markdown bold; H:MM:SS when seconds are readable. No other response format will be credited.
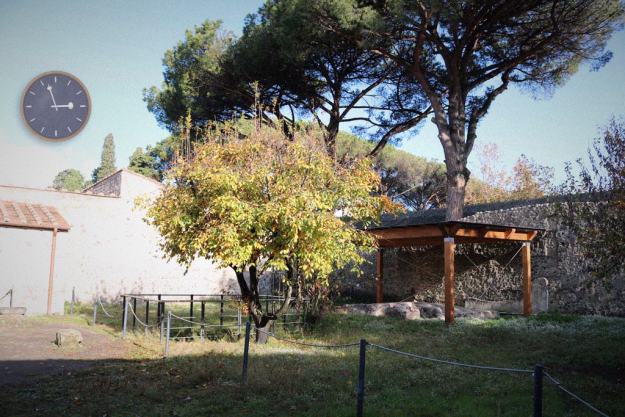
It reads **2:57**
